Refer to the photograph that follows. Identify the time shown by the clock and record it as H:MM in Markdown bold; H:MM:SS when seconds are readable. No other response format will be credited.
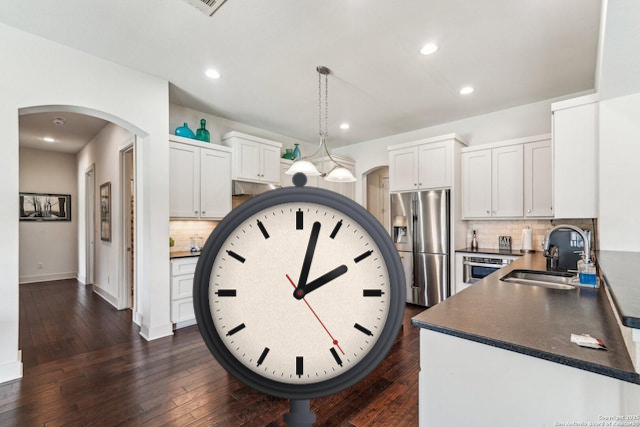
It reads **2:02:24**
